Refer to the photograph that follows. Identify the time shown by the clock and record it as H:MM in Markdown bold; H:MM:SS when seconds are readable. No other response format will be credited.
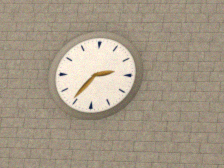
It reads **2:36**
